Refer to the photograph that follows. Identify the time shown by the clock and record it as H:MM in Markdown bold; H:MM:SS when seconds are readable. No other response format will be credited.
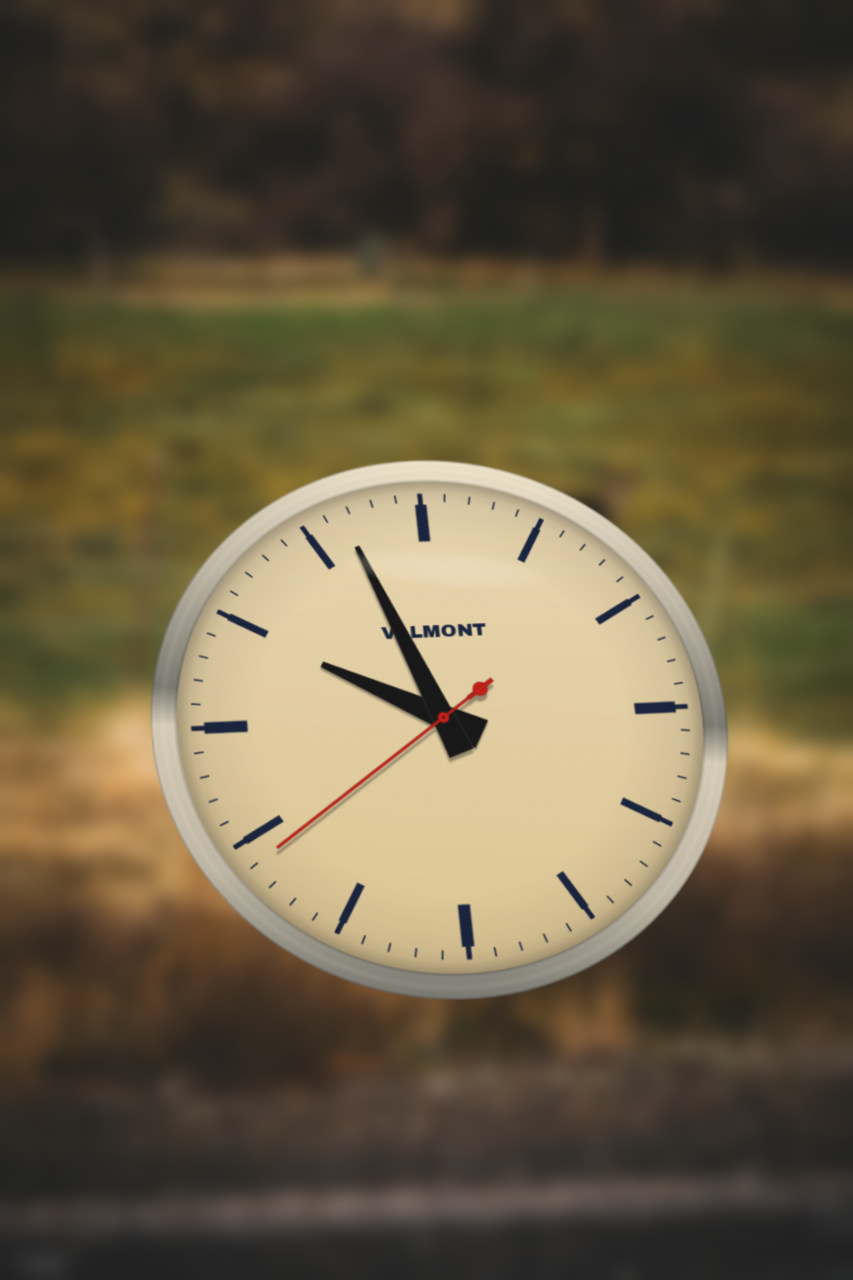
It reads **9:56:39**
